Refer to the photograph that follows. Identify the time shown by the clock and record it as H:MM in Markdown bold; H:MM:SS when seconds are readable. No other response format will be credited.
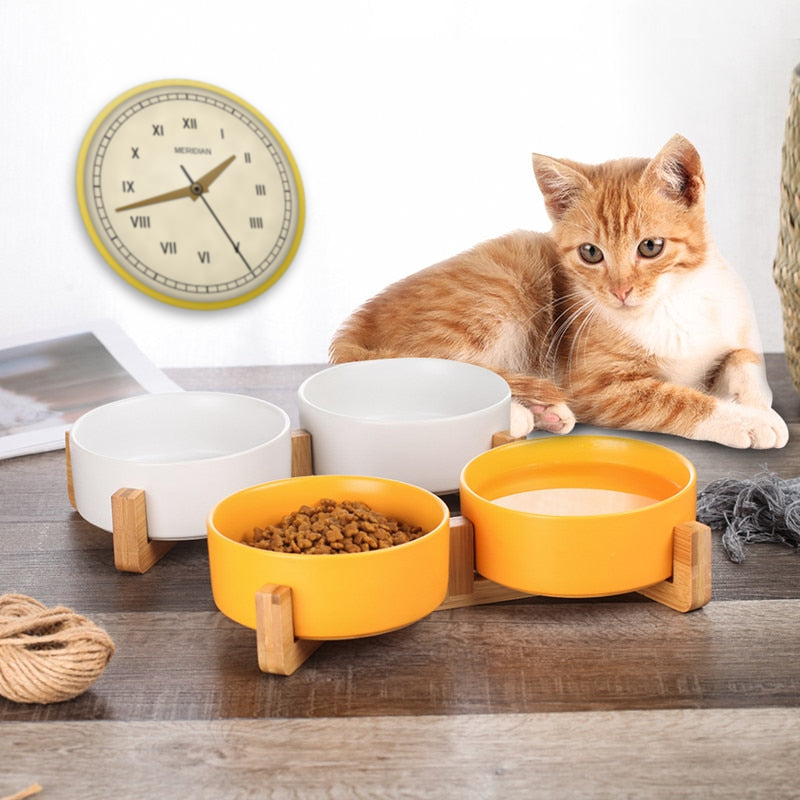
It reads **1:42:25**
